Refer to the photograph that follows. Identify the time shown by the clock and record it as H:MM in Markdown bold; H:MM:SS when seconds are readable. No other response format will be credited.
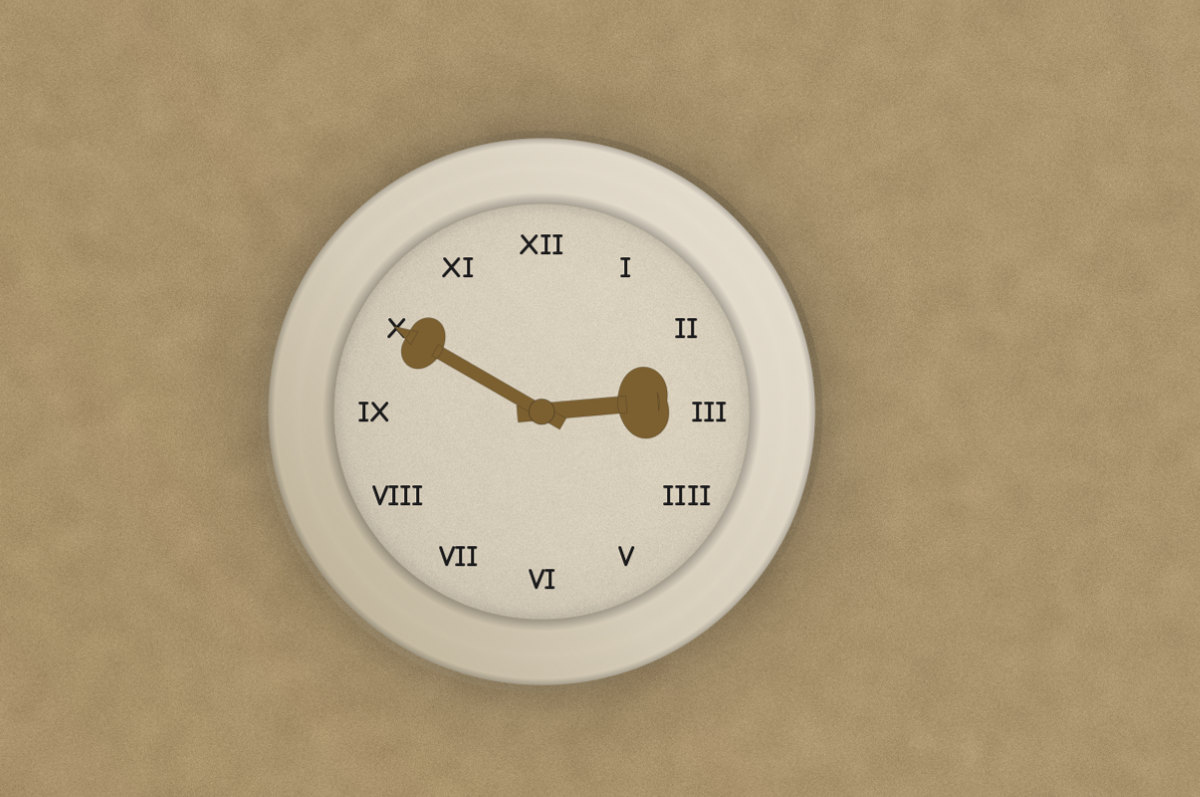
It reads **2:50**
